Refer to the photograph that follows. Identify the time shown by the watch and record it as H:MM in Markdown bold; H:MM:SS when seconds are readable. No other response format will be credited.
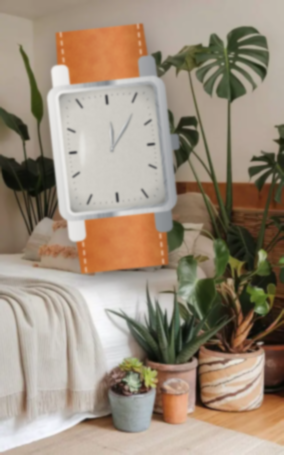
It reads **12:06**
